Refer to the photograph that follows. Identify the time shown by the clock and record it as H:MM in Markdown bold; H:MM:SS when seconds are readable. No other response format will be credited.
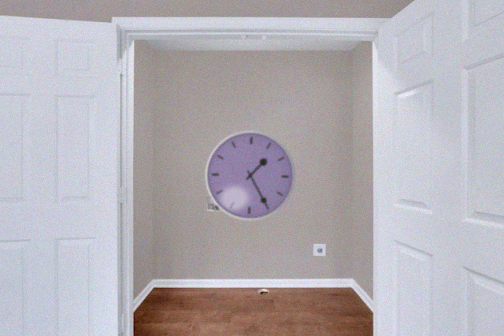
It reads **1:25**
